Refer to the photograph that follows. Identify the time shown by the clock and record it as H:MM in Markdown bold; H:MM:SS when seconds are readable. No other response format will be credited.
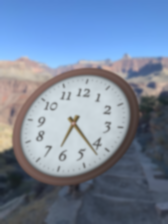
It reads **6:22**
